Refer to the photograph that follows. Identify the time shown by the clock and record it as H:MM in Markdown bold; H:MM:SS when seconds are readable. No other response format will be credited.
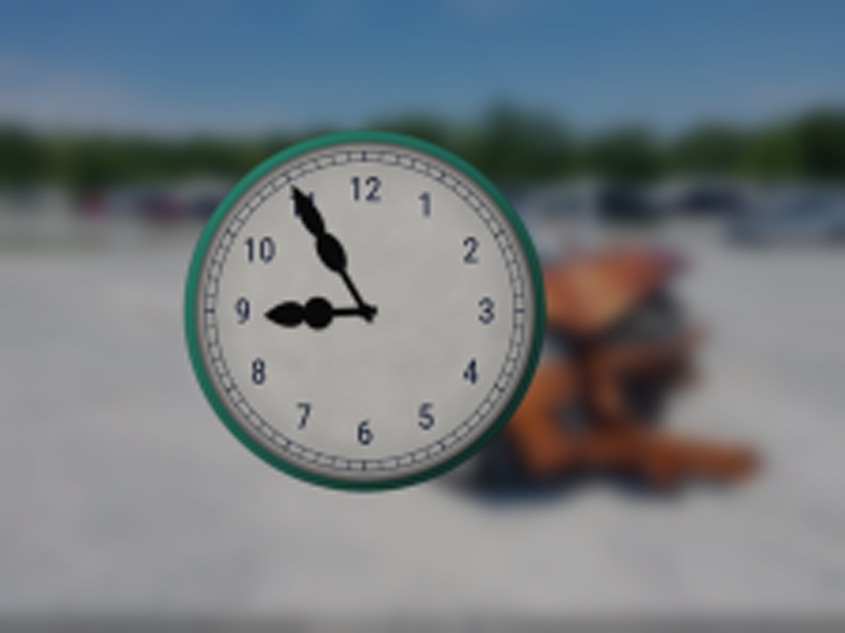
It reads **8:55**
